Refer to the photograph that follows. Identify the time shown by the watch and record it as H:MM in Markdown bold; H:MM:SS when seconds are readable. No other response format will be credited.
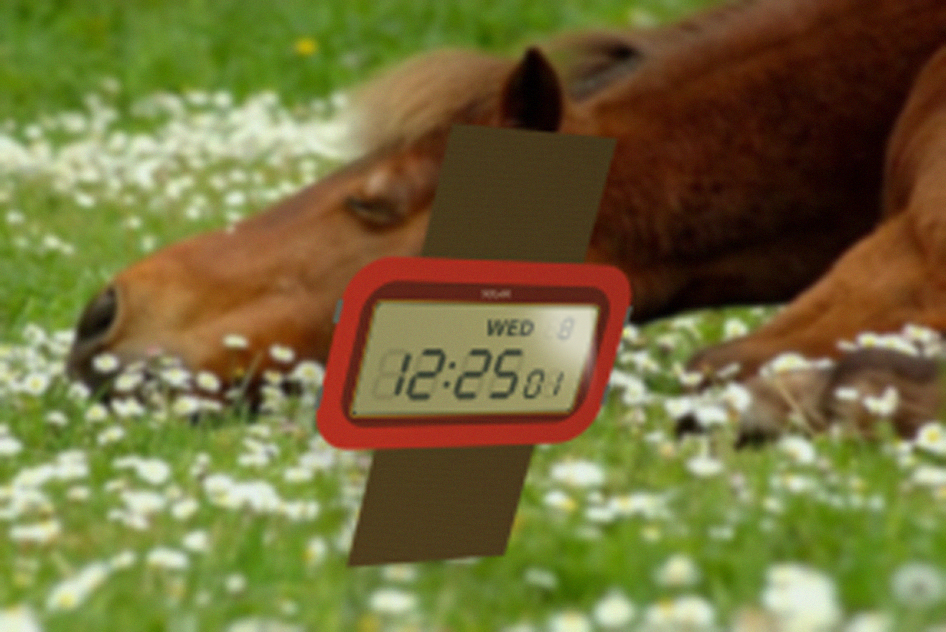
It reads **12:25:01**
